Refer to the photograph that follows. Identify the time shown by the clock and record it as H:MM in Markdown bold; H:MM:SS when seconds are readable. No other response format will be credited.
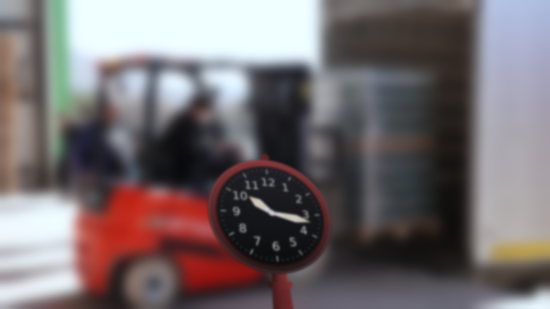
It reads **10:17**
